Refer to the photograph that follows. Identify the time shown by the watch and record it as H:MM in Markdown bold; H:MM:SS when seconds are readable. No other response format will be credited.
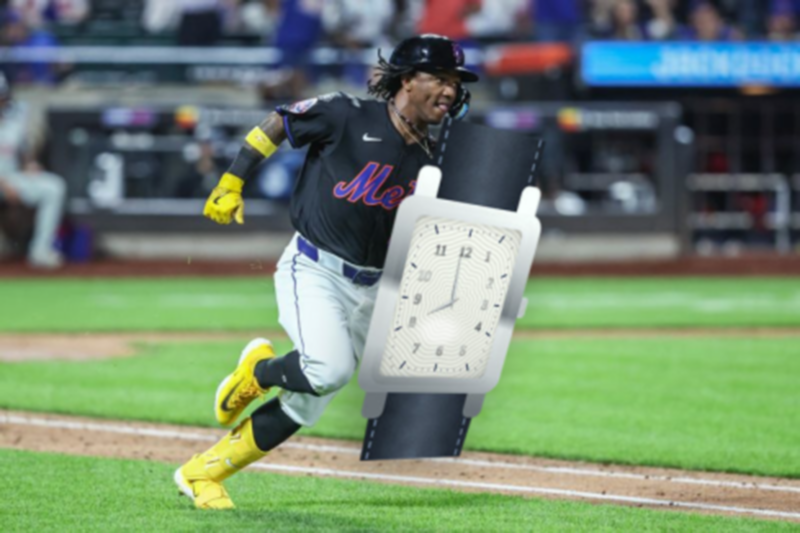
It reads **7:59**
